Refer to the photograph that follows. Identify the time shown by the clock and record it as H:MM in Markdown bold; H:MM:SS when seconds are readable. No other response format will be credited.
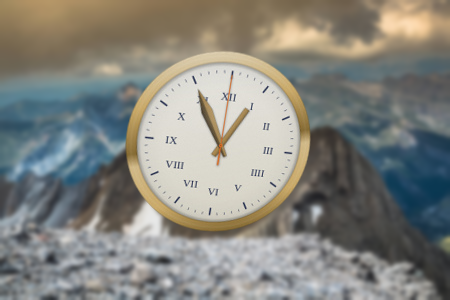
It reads **12:55:00**
